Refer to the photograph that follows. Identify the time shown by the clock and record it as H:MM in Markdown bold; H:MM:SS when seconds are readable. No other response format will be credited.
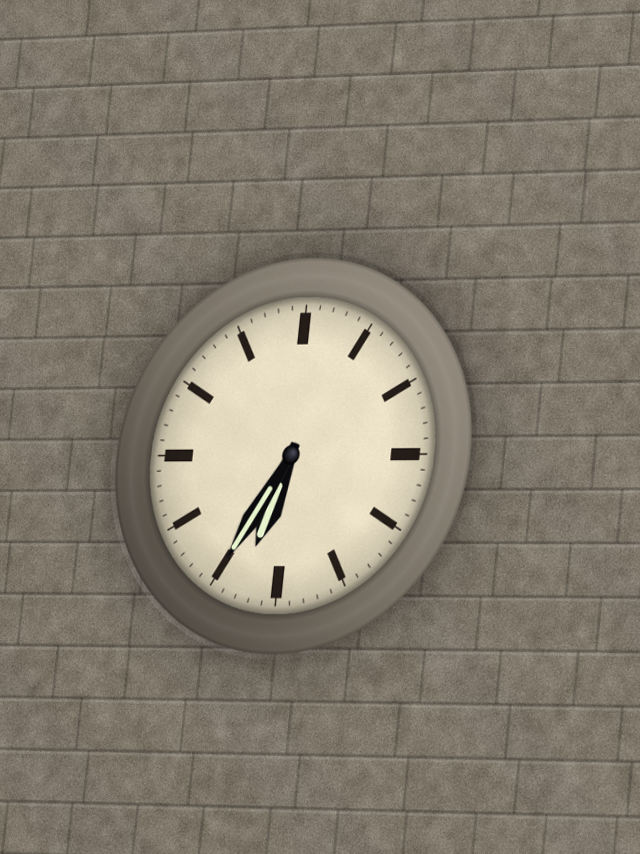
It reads **6:35**
